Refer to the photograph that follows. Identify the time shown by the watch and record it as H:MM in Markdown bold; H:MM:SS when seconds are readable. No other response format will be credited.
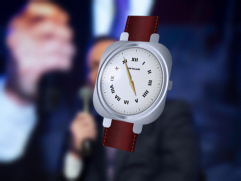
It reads **4:55**
